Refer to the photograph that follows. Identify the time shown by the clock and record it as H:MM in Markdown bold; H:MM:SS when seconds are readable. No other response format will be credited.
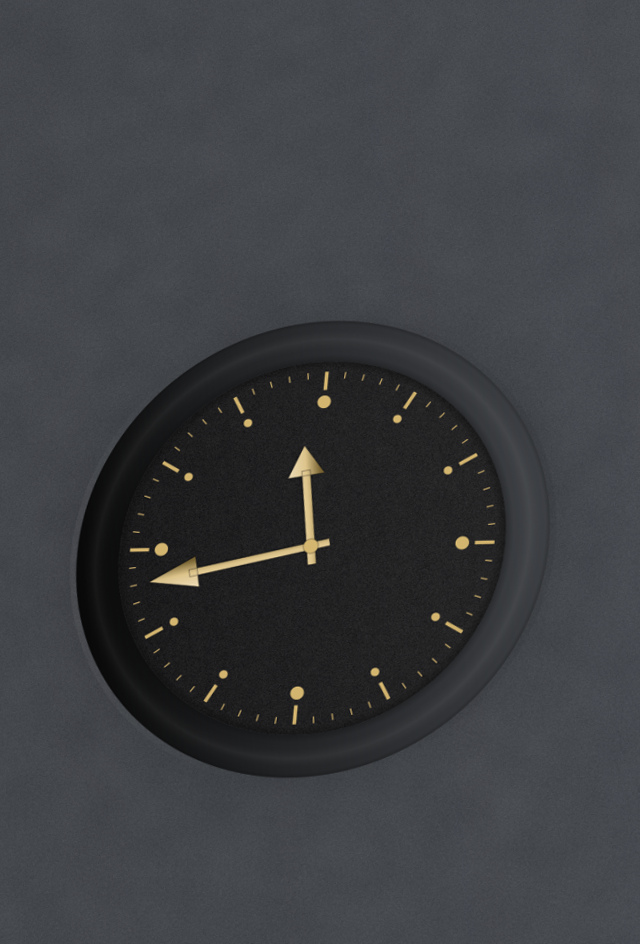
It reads **11:43**
